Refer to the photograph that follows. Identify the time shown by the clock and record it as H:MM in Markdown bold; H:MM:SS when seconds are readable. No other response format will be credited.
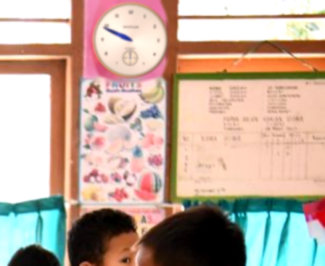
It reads **9:49**
